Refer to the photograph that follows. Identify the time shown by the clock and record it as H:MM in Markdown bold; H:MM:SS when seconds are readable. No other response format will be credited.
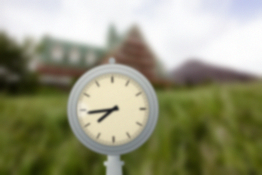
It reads **7:44**
